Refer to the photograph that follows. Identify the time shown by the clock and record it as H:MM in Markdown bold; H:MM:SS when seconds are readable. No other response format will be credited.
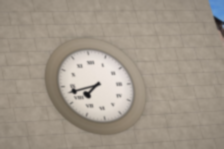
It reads **7:43**
